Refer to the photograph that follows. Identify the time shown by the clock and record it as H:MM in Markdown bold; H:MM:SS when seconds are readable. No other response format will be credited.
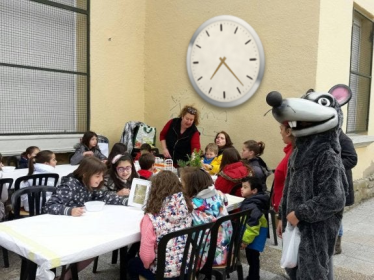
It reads **7:23**
